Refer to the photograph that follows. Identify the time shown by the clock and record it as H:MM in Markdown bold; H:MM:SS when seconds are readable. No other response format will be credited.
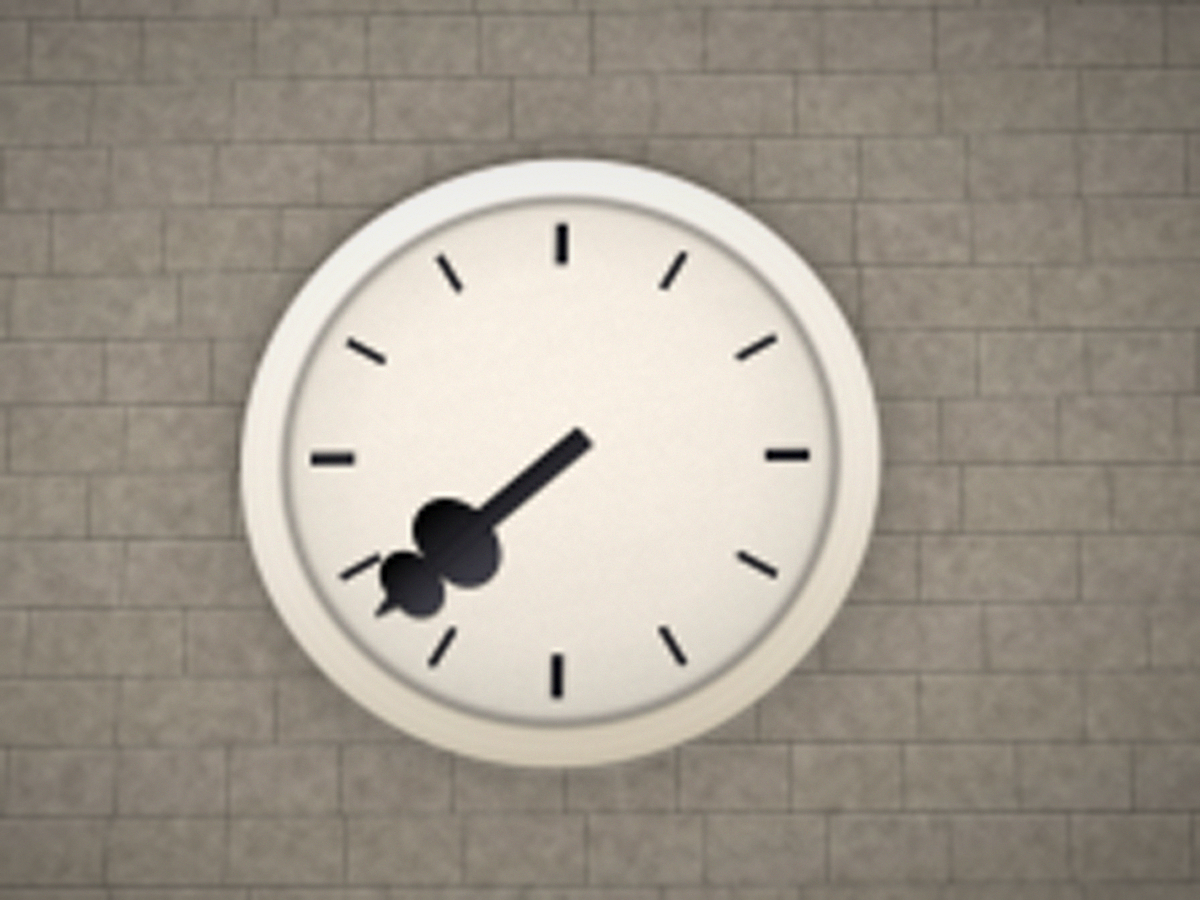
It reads **7:38**
